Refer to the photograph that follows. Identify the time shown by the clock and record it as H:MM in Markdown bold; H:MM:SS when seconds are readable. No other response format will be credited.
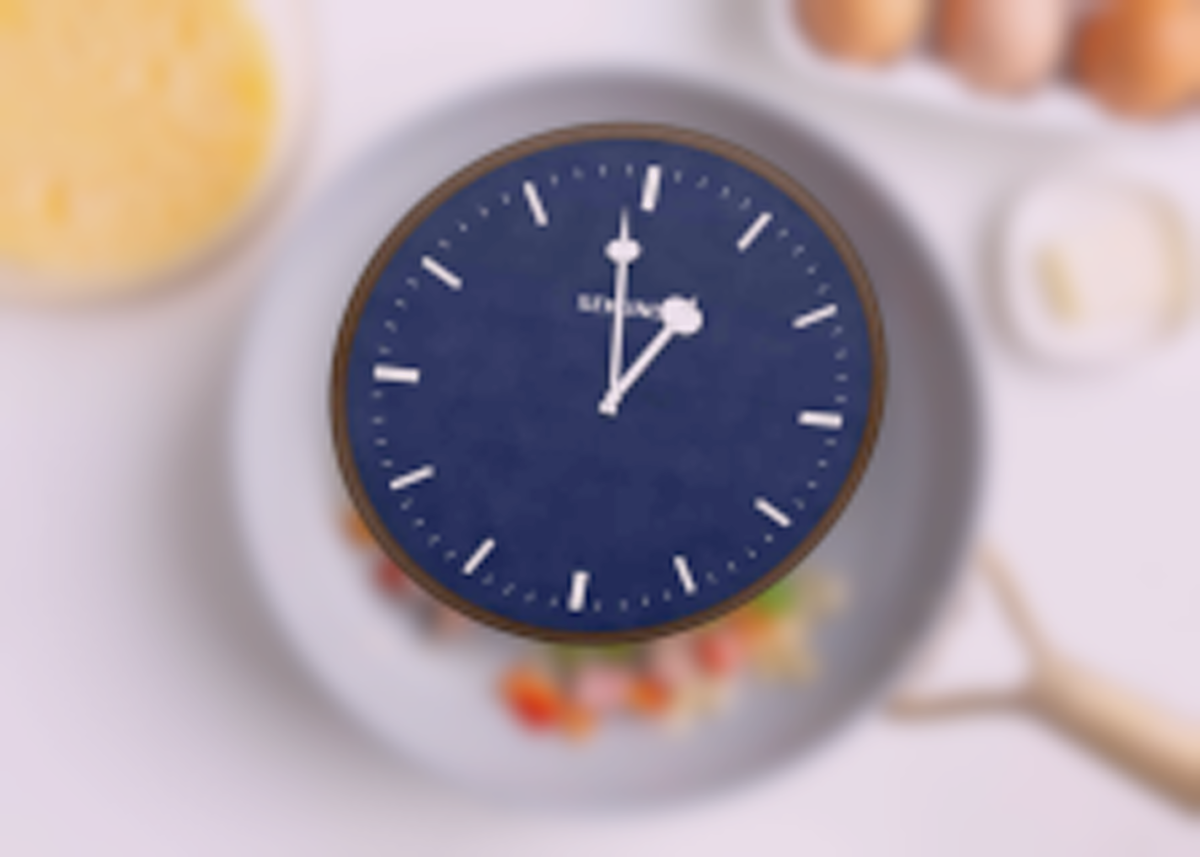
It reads **12:59**
